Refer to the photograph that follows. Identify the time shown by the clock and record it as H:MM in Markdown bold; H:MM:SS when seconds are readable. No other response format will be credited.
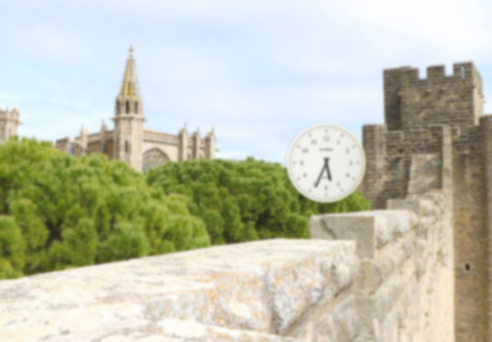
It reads **5:34**
